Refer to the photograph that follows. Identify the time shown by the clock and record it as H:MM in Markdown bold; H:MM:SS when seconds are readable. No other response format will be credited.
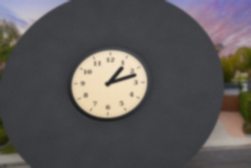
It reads **1:12**
